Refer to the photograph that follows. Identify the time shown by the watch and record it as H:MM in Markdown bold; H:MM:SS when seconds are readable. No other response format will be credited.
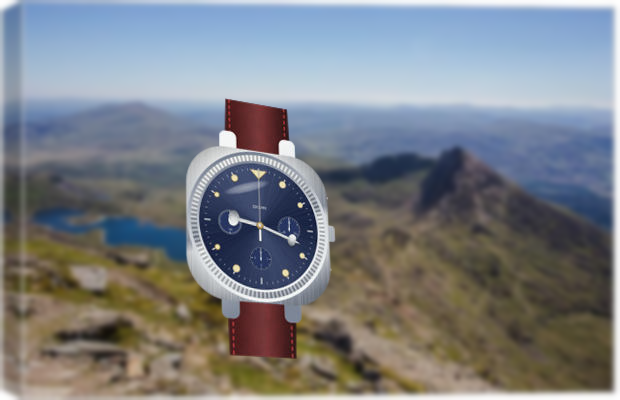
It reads **9:18**
